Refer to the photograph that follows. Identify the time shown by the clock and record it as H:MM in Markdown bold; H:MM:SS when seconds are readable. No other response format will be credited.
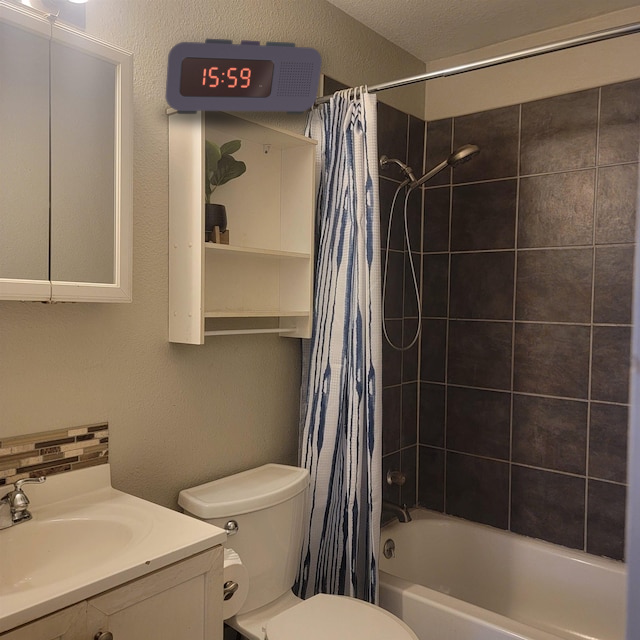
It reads **15:59**
